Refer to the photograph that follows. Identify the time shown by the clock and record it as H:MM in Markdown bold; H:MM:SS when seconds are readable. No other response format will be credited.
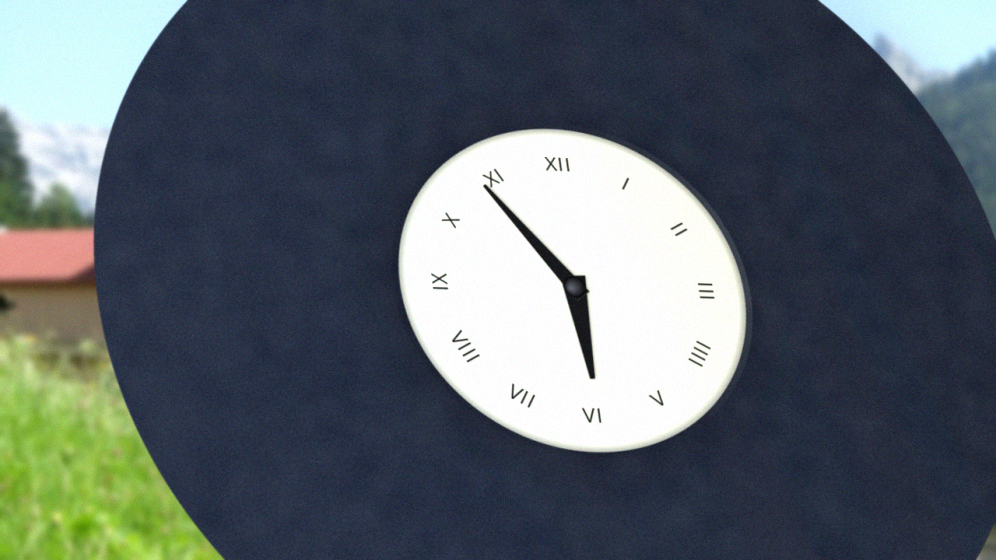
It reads **5:54**
